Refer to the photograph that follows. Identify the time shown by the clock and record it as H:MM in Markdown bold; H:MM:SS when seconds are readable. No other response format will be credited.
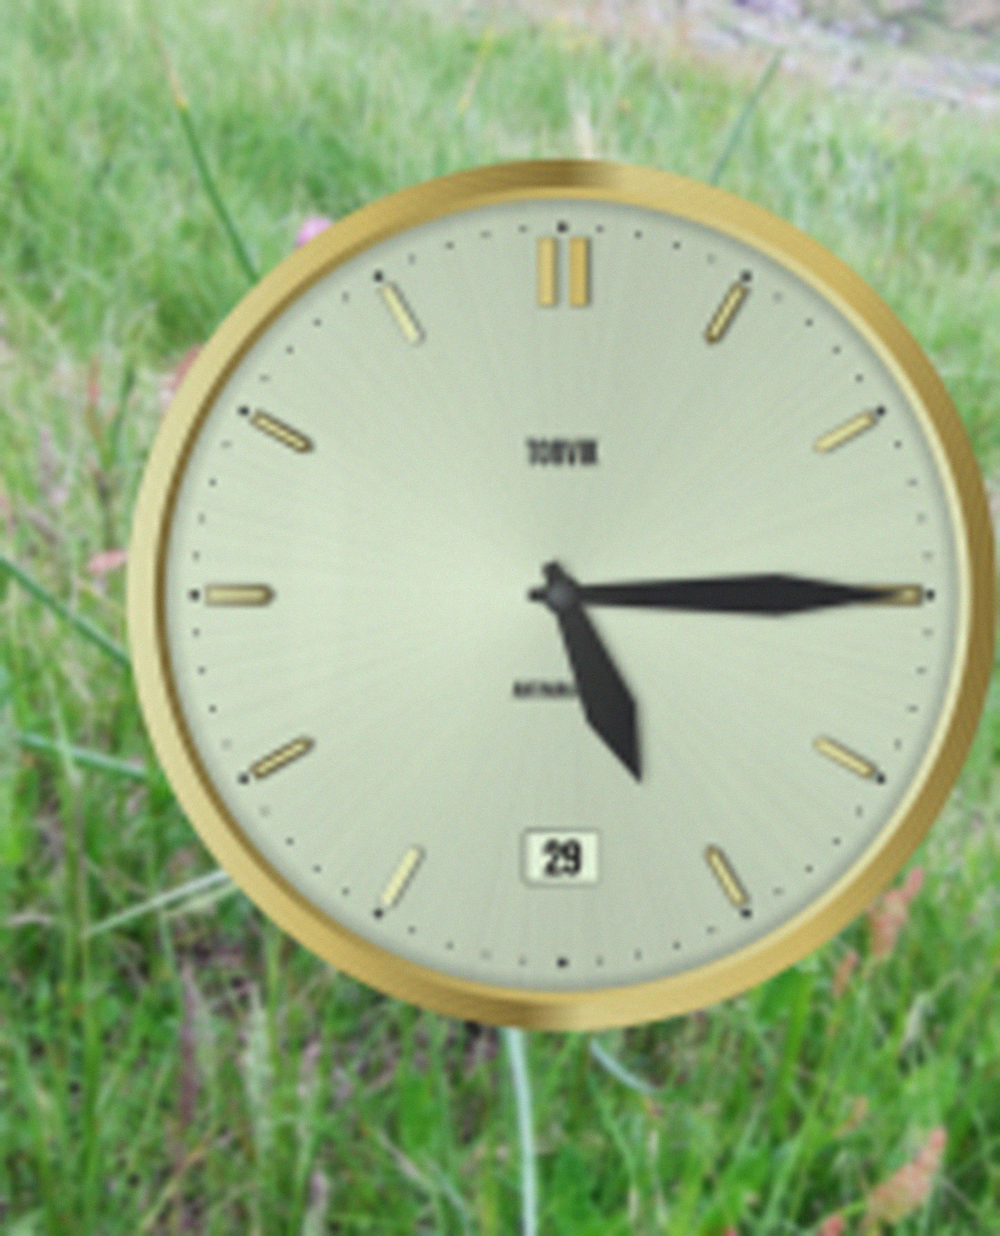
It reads **5:15**
